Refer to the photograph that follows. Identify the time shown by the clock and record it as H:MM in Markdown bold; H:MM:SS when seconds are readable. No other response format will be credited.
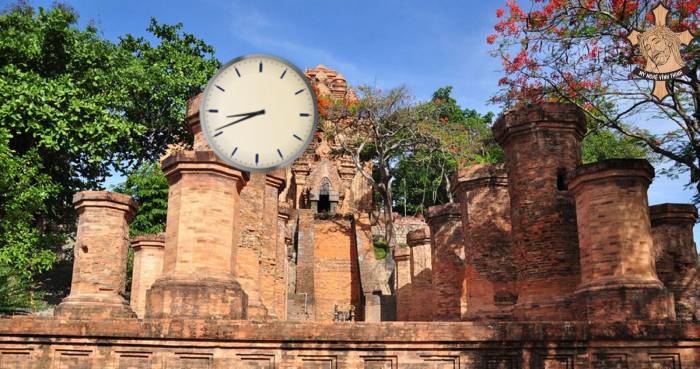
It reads **8:41**
